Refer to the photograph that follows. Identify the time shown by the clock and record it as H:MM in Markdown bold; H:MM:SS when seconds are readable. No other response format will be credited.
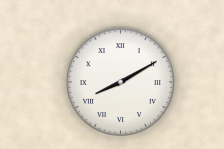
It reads **8:10**
